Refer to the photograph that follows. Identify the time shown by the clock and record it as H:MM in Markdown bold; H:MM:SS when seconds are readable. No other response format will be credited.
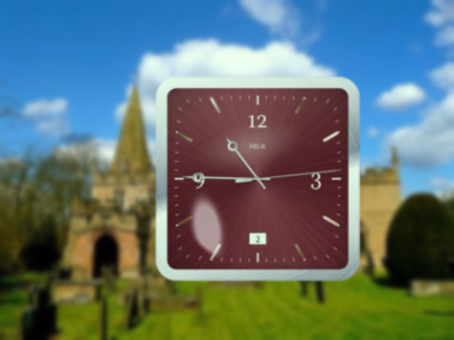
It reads **10:45:14**
